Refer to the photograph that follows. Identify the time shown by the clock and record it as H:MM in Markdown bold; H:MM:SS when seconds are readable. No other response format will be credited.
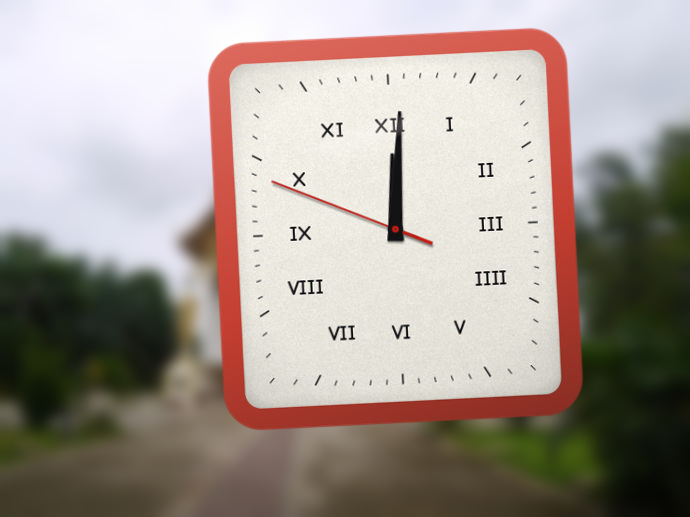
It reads **12:00:49**
